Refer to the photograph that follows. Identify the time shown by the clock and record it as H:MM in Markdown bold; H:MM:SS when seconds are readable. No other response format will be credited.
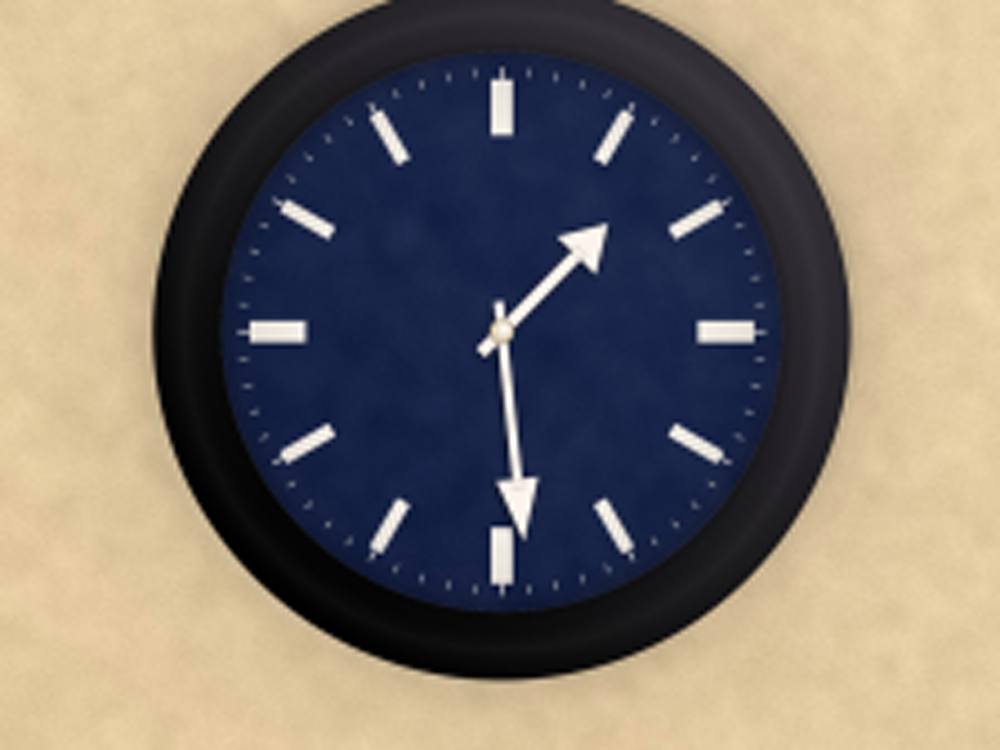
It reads **1:29**
